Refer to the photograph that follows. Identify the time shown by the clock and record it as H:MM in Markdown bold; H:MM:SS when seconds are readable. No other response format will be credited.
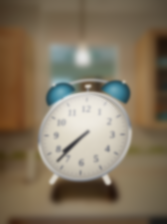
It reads **7:37**
